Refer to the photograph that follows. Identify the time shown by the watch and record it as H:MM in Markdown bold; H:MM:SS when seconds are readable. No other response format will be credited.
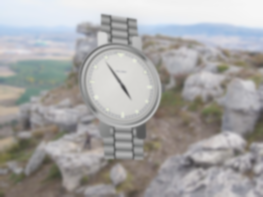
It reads **4:54**
